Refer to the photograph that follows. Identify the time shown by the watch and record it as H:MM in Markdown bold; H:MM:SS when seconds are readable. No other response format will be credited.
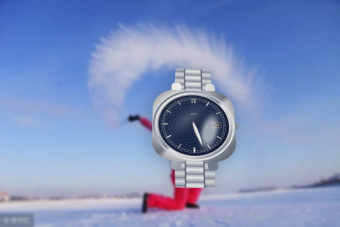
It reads **5:27**
